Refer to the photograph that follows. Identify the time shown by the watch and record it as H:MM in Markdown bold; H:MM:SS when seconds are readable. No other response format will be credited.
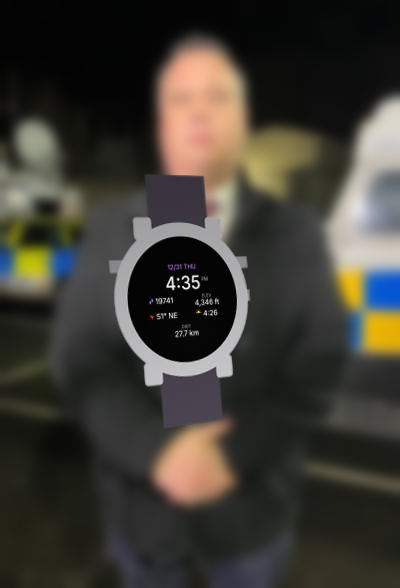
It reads **4:35**
